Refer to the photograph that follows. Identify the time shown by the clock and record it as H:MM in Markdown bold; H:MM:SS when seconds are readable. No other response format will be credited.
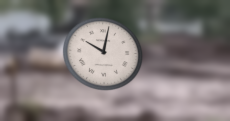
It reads **10:02**
